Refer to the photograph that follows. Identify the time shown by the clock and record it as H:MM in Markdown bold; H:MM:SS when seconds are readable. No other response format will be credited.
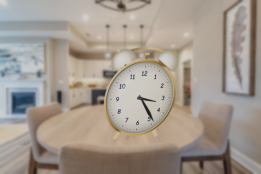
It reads **3:24**
